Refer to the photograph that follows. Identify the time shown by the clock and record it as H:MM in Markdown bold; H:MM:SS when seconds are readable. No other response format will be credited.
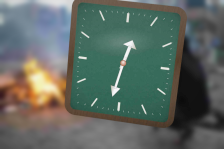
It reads **12:32**
